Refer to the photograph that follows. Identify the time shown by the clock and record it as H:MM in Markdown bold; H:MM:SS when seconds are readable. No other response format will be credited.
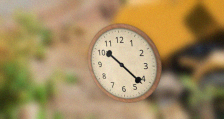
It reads **10:22**
